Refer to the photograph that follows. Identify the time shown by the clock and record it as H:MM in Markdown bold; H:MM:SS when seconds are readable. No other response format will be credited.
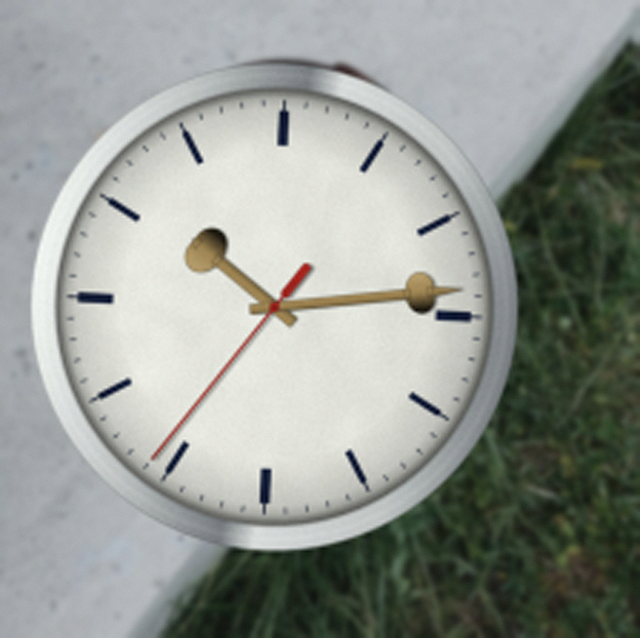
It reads **10:13:36**
